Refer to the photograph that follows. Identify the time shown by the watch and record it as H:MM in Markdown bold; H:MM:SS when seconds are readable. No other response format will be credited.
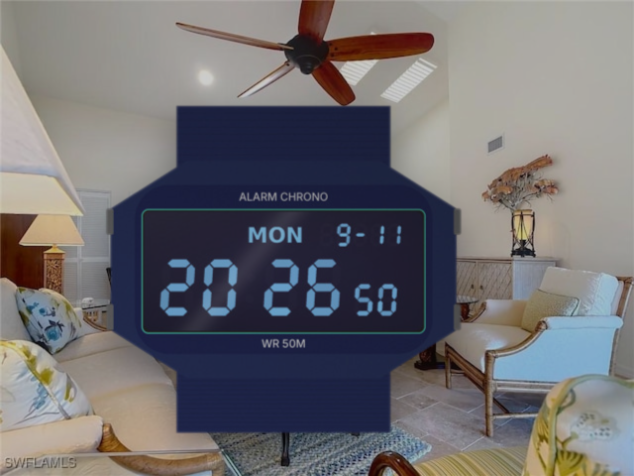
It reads **20:26:50**
